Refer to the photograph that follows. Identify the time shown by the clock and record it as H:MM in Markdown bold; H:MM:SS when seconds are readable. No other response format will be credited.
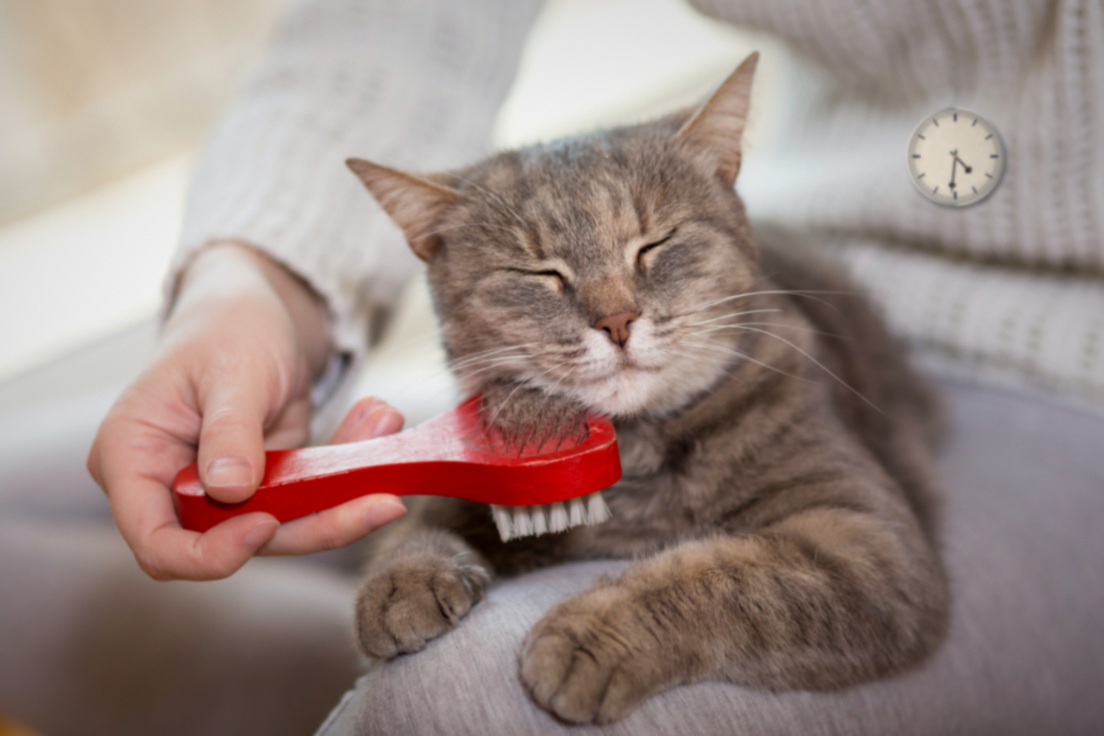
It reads **4:31**
